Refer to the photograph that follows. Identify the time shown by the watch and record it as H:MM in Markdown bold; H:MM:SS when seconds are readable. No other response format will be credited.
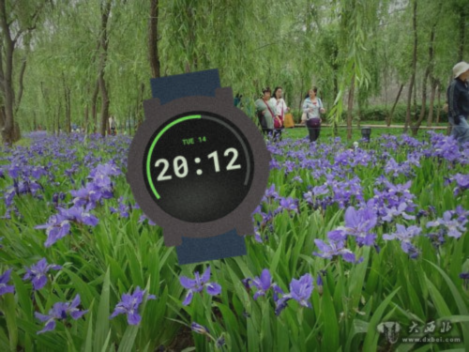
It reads **20:12**
